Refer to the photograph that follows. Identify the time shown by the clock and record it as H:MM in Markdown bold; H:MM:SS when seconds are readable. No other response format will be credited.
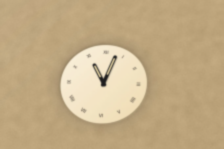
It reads **11:03**
